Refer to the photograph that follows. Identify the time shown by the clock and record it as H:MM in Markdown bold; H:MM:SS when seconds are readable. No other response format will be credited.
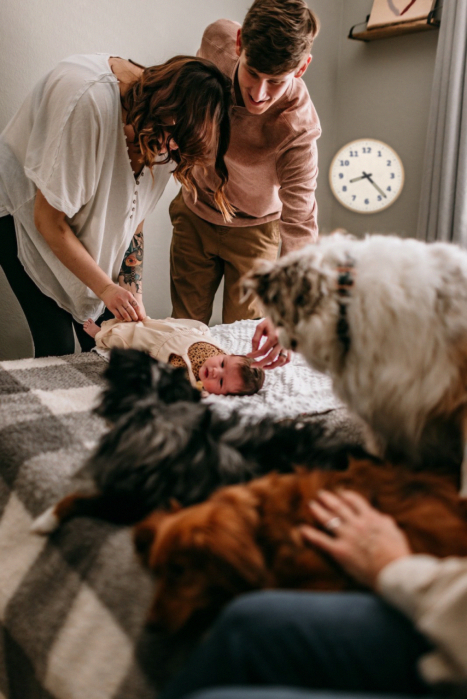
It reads **8:23**
